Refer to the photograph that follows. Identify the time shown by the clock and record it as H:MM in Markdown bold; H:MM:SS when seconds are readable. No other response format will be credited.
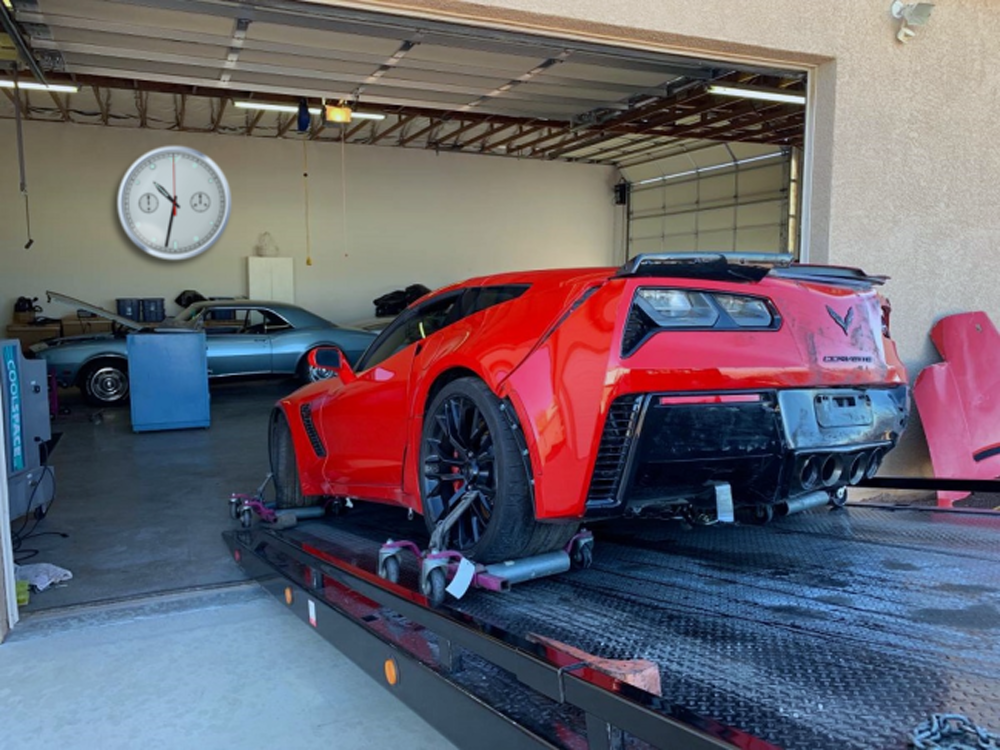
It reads **10:32**
